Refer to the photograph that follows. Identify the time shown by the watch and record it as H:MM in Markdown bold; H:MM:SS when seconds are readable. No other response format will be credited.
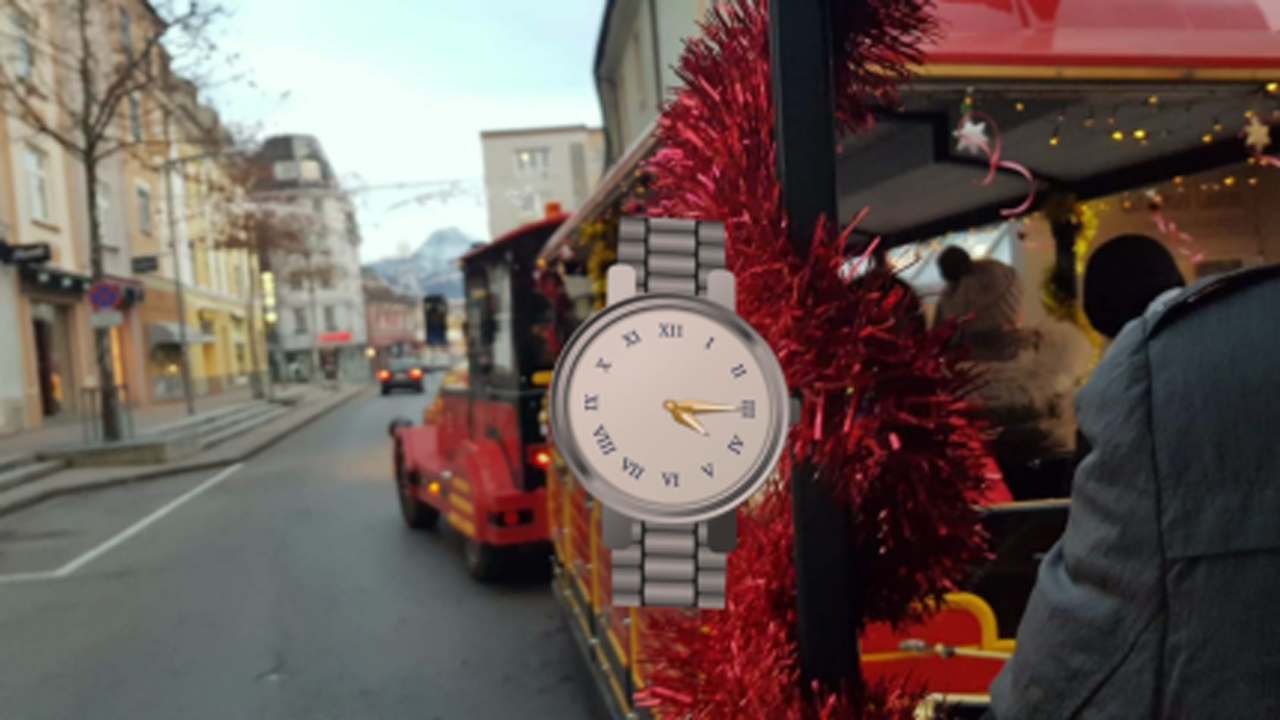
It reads **4:15**
